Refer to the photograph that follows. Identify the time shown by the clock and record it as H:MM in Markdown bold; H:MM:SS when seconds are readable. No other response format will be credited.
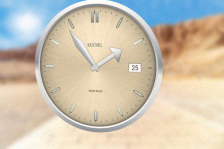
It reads **1:54**
